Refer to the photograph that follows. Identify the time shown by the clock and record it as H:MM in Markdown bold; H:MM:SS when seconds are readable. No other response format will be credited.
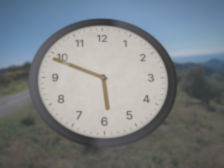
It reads **5:49**
